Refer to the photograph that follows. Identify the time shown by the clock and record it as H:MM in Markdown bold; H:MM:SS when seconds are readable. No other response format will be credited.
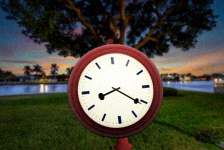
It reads **8:21**
